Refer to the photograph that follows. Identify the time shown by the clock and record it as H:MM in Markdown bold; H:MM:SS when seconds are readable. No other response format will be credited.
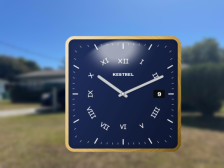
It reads **10:11**
